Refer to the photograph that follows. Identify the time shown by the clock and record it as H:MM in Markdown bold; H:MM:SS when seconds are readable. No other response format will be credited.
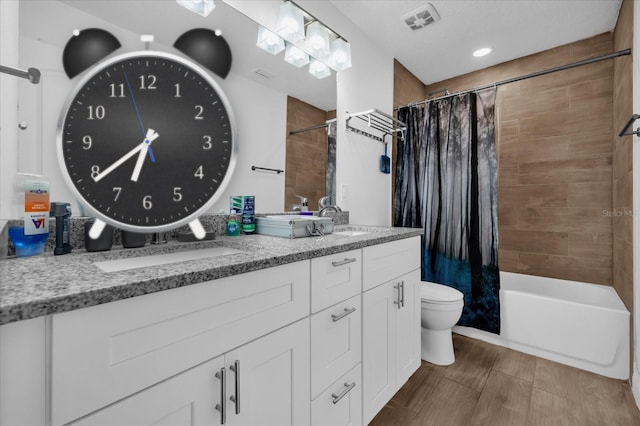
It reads **6:38:57**
